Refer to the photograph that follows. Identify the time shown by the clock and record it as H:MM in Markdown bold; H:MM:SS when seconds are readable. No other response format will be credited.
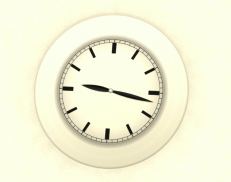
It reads **9:17**
